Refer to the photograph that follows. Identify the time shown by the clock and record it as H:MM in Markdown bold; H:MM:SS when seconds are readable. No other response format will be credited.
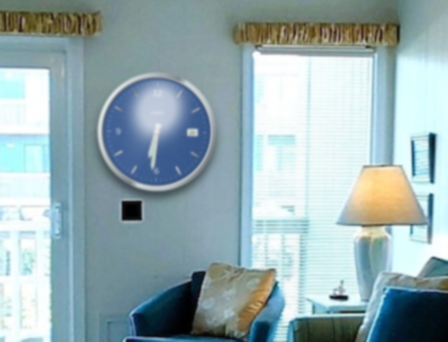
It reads **6:31**
